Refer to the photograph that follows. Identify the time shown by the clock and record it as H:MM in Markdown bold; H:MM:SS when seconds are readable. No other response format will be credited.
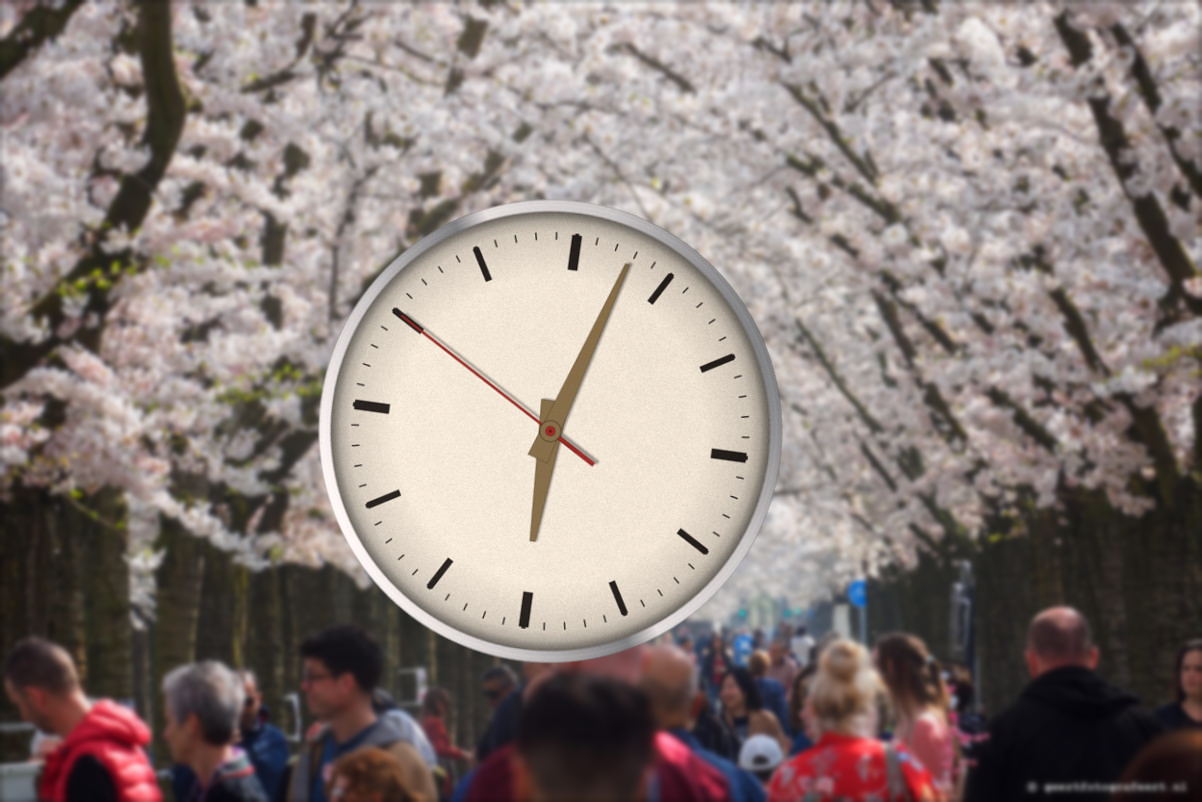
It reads **6:02:50**
